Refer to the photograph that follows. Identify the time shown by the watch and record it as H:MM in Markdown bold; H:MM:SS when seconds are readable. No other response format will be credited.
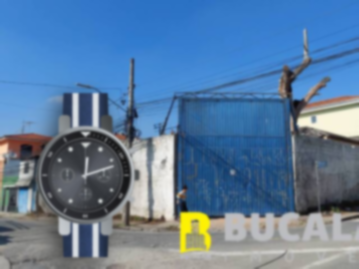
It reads **12:12**
